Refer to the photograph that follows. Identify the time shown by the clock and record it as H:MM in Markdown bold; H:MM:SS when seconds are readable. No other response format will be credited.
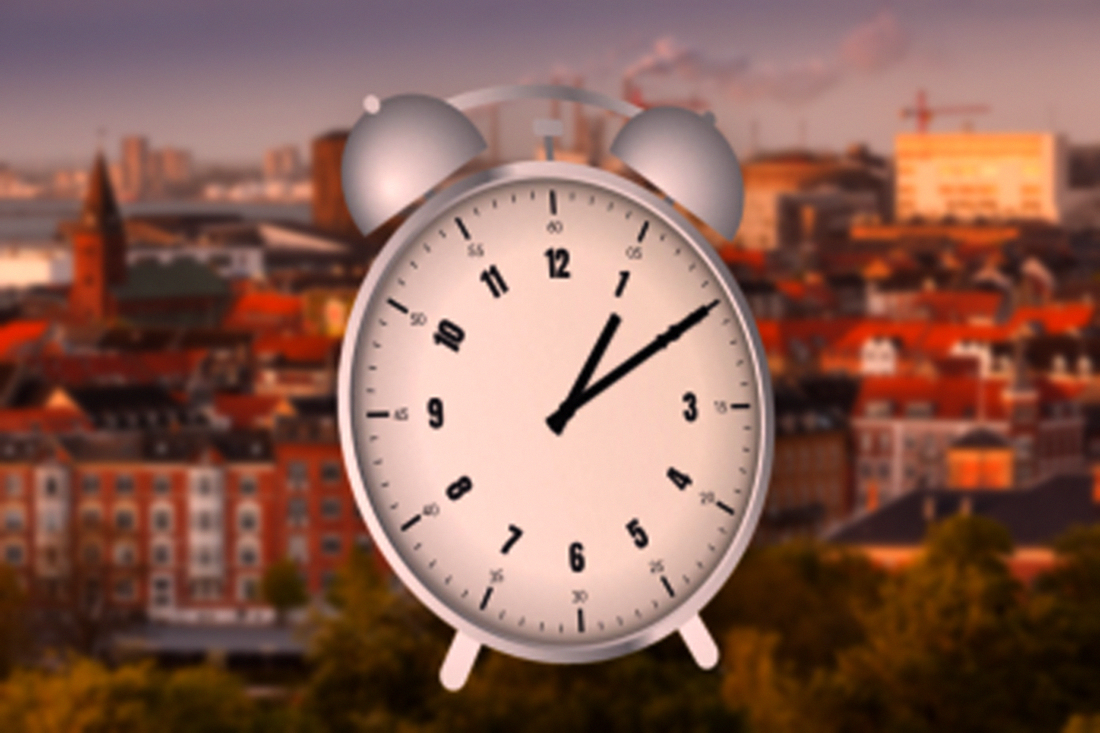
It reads **1:10**
